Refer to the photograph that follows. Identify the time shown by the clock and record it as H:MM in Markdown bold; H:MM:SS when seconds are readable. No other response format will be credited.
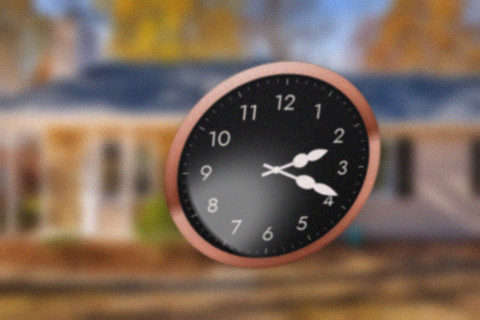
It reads **2:19**
